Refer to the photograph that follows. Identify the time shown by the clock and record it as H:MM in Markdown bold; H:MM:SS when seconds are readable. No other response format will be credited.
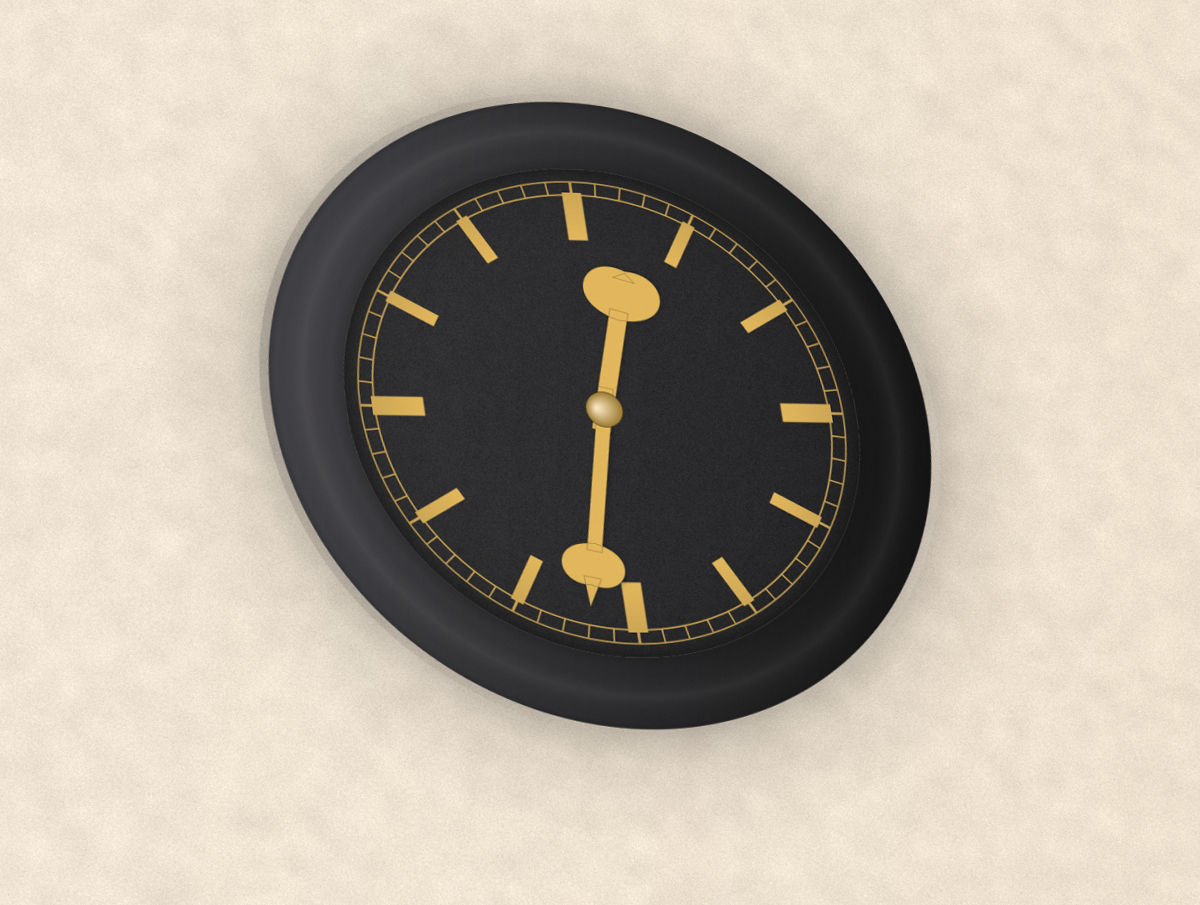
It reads **12:32**
